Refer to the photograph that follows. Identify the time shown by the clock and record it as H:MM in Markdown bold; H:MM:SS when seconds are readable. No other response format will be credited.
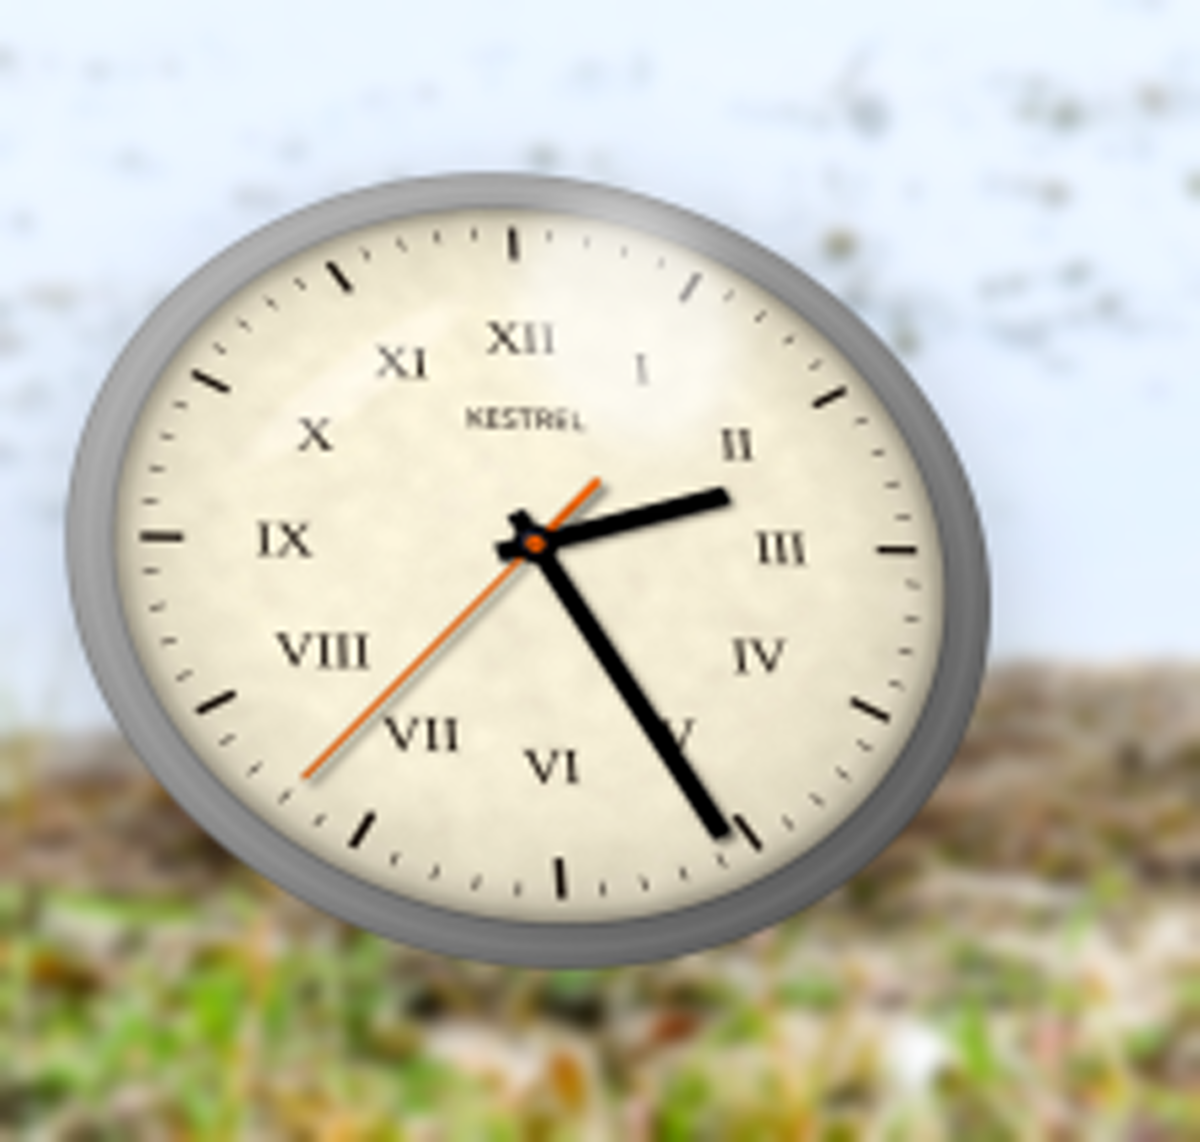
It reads **2:25:37**
